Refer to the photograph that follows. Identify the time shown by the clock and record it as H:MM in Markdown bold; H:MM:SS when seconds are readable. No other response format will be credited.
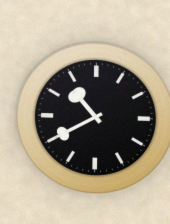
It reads **10:40**
